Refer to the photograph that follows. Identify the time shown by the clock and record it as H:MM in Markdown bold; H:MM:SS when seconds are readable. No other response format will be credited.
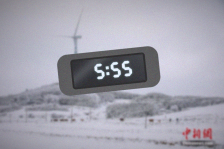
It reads **5:55**
